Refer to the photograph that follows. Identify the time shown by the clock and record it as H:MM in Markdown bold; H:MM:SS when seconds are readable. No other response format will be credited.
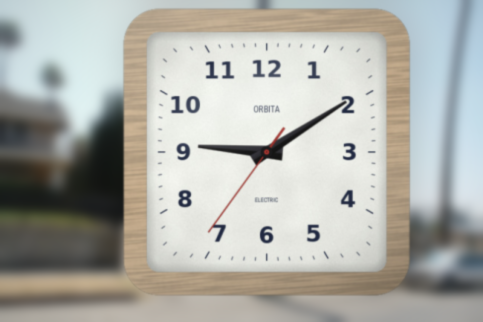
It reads **9:09:36**
